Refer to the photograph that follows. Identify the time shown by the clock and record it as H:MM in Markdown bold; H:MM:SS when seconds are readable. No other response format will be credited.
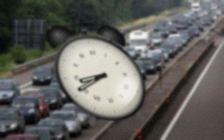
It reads **8:41**
